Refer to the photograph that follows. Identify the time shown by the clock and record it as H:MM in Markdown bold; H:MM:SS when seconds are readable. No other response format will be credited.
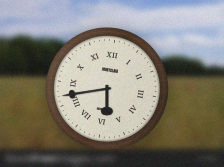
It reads **5:42**
